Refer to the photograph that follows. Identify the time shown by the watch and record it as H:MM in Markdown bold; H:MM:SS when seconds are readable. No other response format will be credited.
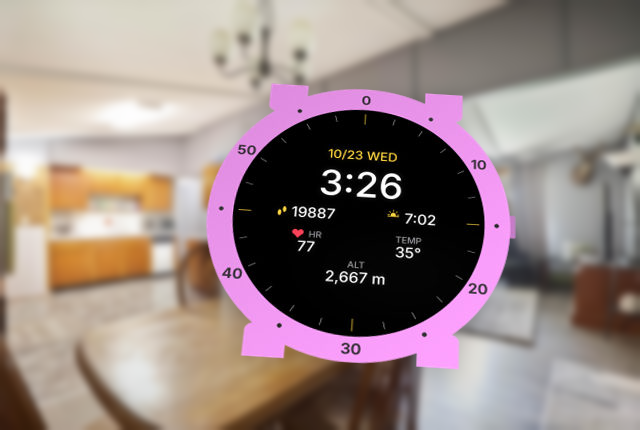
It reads **3:26**
